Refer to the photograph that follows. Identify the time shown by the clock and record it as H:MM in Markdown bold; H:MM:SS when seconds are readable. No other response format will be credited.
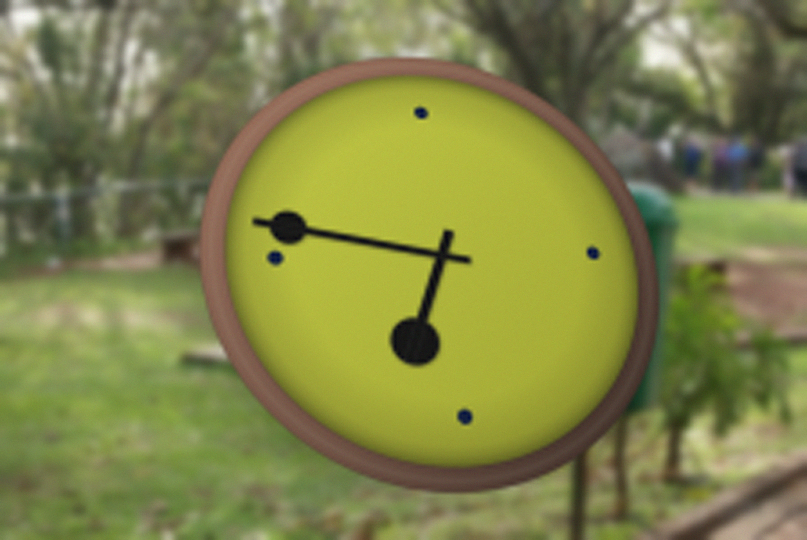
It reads **6:47**
